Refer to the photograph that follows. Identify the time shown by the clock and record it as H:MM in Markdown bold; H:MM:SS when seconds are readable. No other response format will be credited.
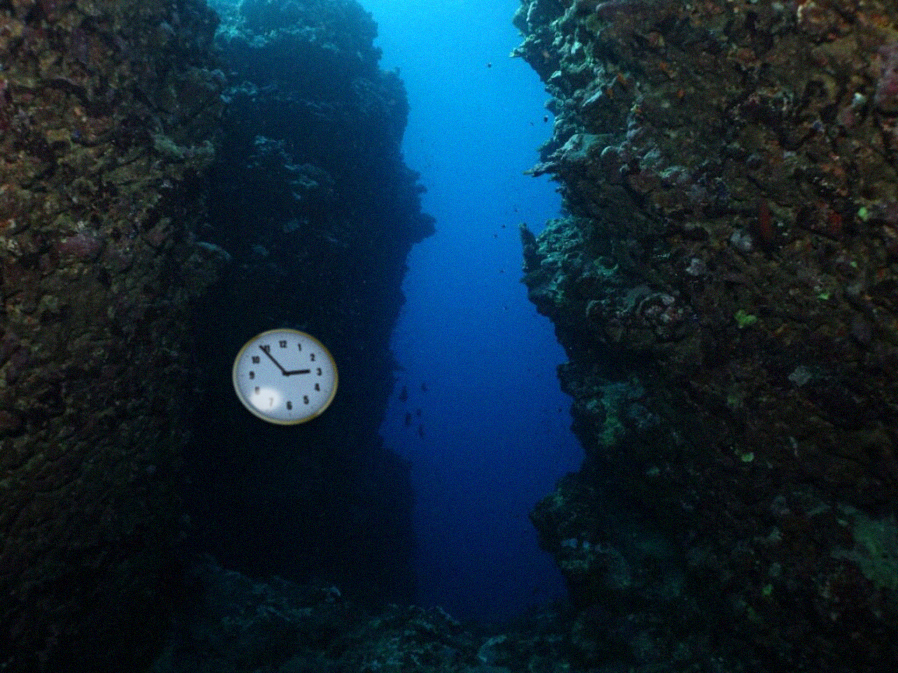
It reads **2:54**
